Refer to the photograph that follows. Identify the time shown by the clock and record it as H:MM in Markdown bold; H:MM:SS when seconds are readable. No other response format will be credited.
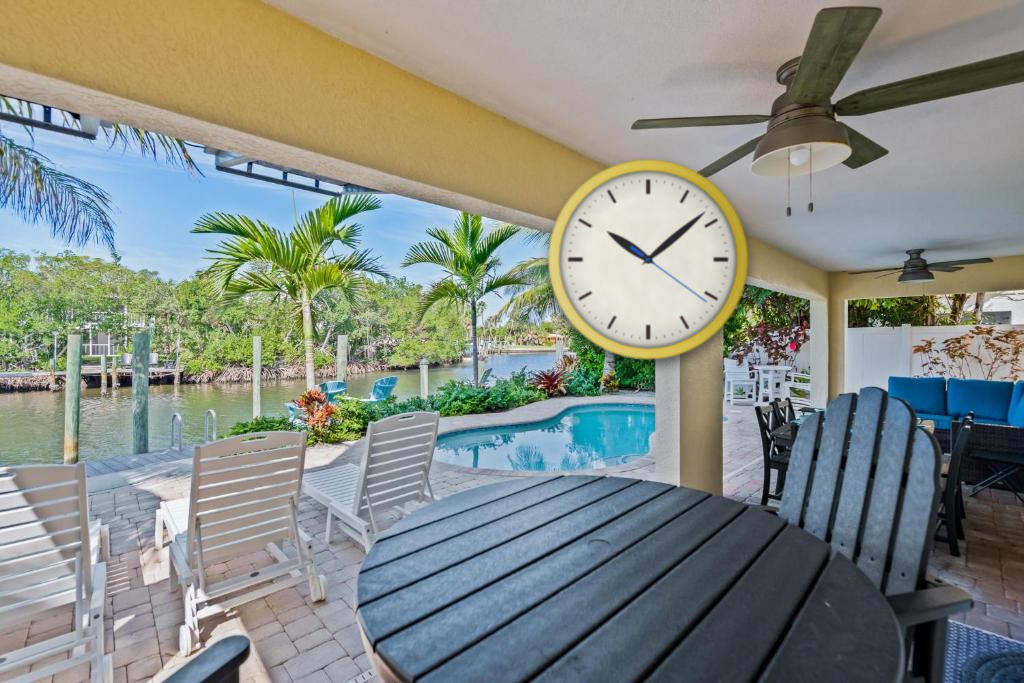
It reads **10:08:21**
